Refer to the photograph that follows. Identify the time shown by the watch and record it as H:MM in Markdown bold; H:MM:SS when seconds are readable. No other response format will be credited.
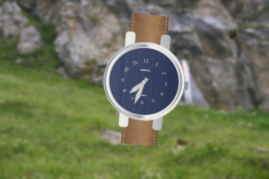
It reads **7:33**
